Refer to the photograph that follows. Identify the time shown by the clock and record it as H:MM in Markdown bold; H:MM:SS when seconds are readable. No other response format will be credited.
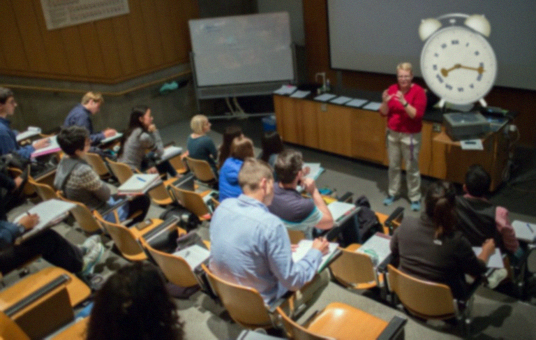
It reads **8:17**
